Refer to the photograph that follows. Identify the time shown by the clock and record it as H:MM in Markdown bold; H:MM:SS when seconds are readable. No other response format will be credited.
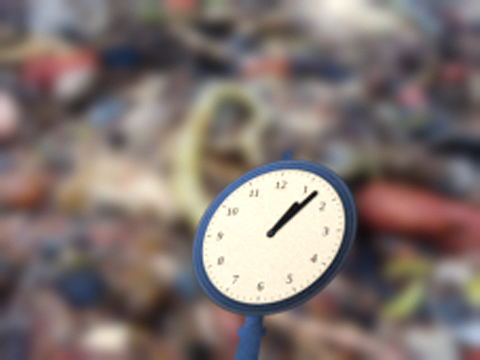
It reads **1:07**
